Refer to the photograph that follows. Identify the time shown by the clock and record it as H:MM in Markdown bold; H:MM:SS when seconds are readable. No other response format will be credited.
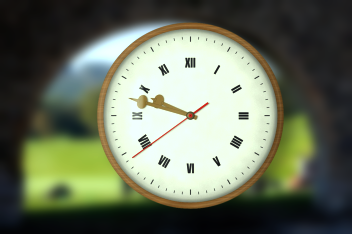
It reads **9:47:39**
